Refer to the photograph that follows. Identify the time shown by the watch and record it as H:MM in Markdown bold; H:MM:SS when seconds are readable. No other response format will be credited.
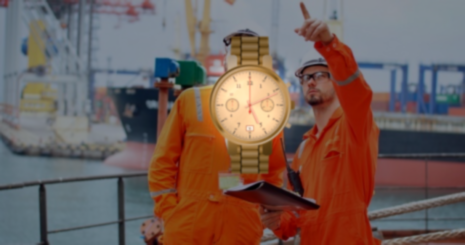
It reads **5:11**
